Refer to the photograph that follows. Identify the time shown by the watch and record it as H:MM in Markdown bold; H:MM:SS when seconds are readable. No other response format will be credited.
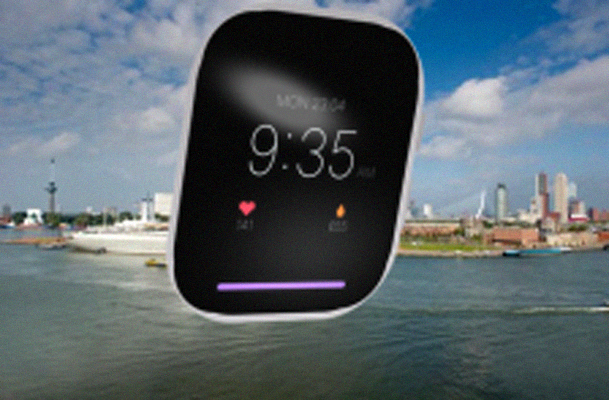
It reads **9:35**
